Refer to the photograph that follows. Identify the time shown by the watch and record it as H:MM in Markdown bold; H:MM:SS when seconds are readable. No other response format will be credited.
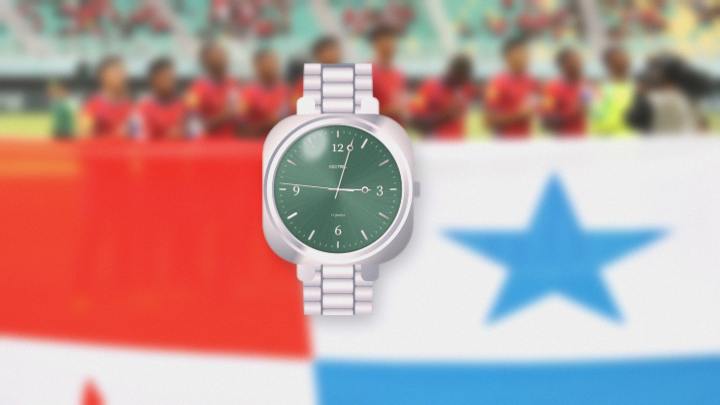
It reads **3:02:46**
